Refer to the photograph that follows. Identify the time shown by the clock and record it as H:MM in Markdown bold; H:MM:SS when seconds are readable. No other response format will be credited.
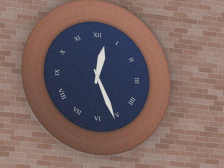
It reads **12:26**
